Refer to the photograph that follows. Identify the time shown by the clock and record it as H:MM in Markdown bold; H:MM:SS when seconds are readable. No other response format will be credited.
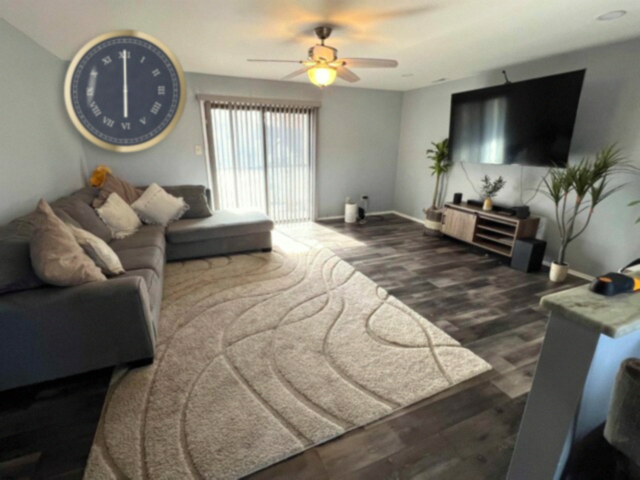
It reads **6:00**
